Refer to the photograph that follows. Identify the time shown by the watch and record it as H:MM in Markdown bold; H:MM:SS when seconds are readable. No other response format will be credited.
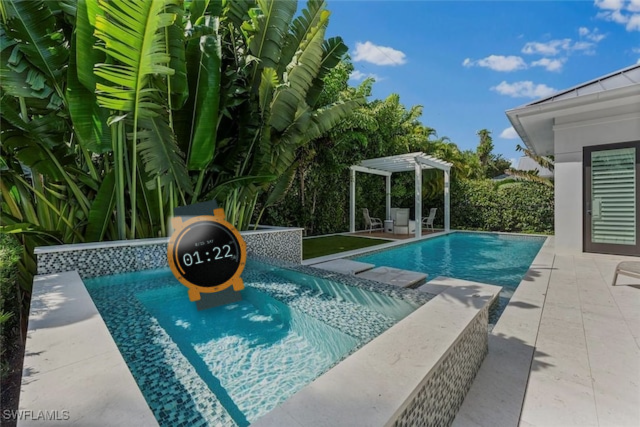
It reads **1:22**
